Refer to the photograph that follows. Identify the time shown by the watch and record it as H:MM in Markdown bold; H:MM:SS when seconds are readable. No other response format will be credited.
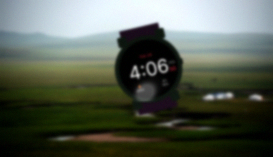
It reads **4:06**
